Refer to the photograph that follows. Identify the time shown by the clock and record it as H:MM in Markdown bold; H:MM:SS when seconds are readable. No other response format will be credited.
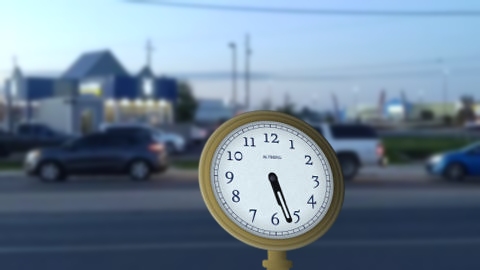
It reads **5:27**
